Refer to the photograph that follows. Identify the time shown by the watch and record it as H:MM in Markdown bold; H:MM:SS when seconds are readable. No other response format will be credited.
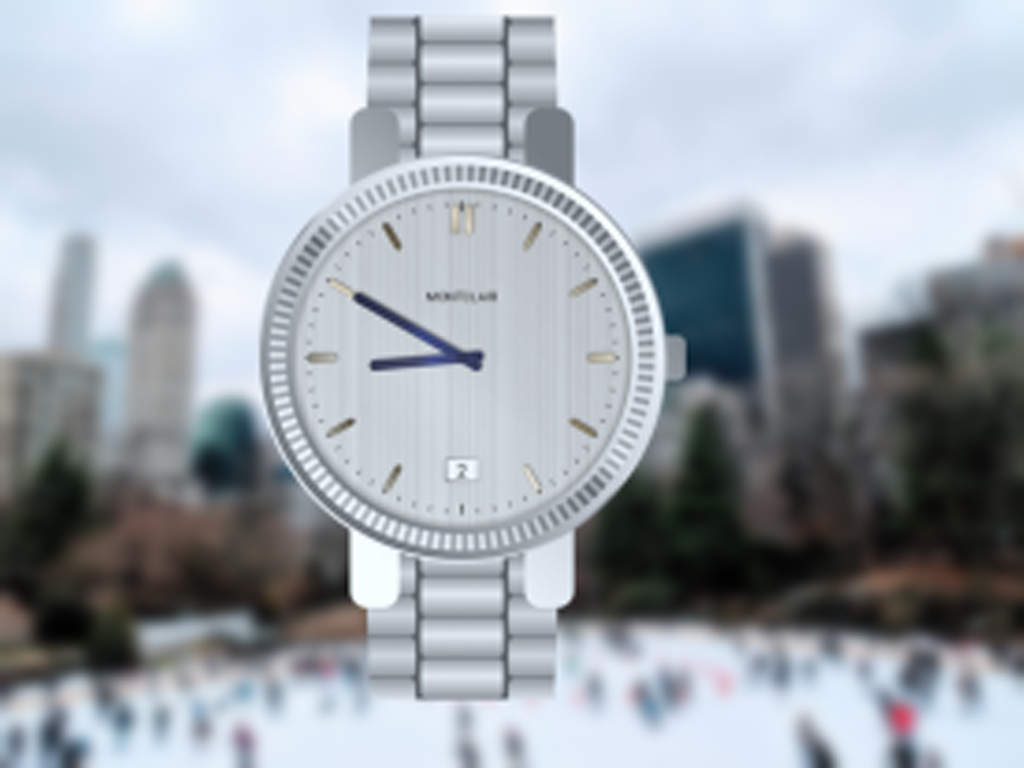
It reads **8:50**
